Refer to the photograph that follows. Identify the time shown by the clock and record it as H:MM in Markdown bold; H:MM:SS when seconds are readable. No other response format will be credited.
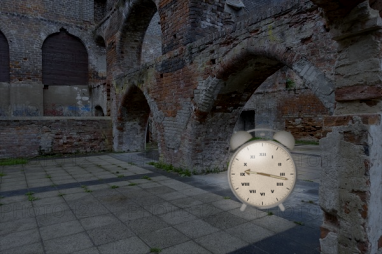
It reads **9:17**
